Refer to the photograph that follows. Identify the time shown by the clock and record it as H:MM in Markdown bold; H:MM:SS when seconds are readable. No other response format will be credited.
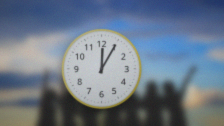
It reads **12:05**
